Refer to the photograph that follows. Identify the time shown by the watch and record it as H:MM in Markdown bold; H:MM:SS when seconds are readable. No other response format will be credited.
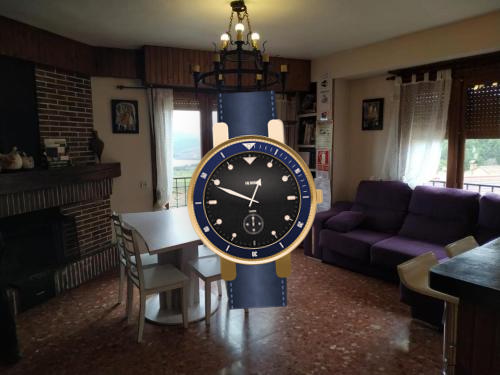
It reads **12:49**
